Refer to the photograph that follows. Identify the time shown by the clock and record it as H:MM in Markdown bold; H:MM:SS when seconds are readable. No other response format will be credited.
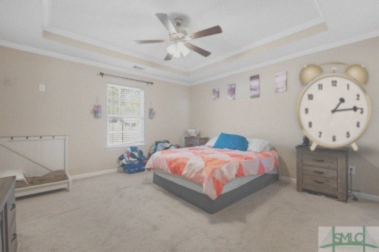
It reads **1:14**
